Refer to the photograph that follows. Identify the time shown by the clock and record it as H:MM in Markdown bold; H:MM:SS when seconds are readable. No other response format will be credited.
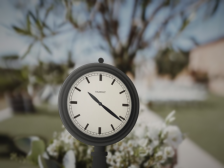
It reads **10:21**
